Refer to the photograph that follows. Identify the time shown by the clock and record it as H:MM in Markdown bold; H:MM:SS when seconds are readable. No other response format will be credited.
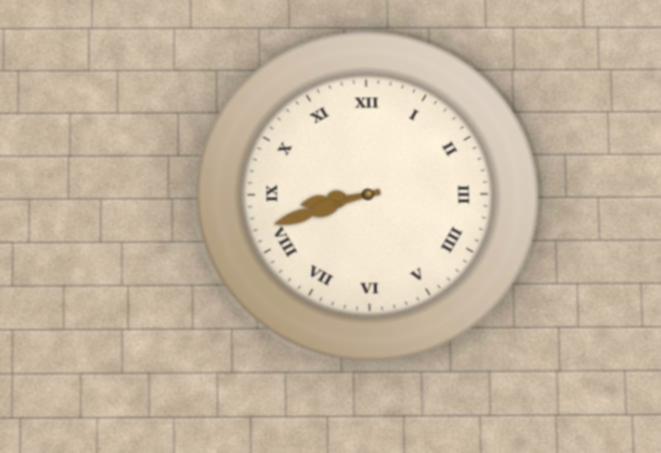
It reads **8:42**
